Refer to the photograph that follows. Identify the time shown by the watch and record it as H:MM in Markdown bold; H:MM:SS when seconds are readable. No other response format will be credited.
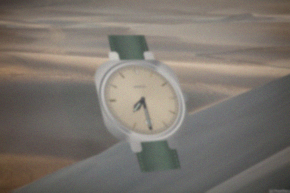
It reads **7:30**
